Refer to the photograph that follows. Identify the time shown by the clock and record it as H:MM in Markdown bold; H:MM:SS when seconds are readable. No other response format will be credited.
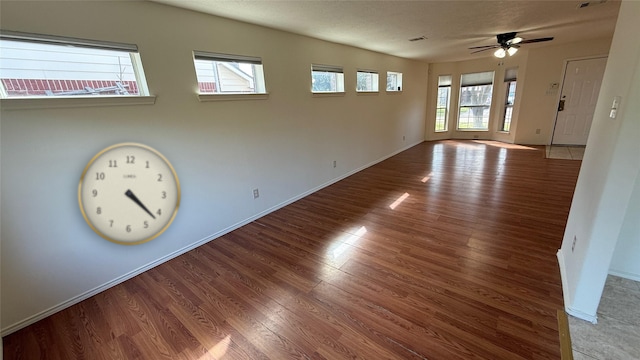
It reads **4:22**
